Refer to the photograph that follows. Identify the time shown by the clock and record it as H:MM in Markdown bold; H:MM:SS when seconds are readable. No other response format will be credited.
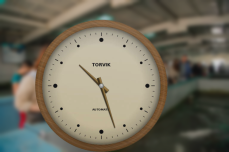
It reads **10:27**
